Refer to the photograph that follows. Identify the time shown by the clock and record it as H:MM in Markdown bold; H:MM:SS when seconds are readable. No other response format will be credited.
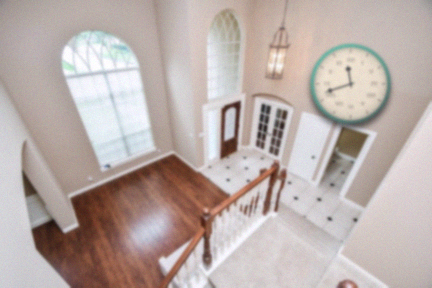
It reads **11:42**
